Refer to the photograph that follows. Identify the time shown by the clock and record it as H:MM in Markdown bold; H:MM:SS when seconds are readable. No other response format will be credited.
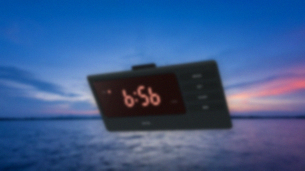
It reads **6:56**
